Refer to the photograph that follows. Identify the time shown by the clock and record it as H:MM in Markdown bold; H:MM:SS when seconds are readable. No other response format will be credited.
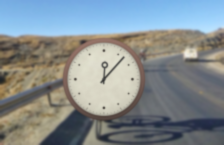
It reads **12:07**
